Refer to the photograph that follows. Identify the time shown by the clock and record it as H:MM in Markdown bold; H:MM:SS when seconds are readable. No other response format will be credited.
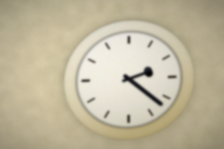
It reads **2:22**
